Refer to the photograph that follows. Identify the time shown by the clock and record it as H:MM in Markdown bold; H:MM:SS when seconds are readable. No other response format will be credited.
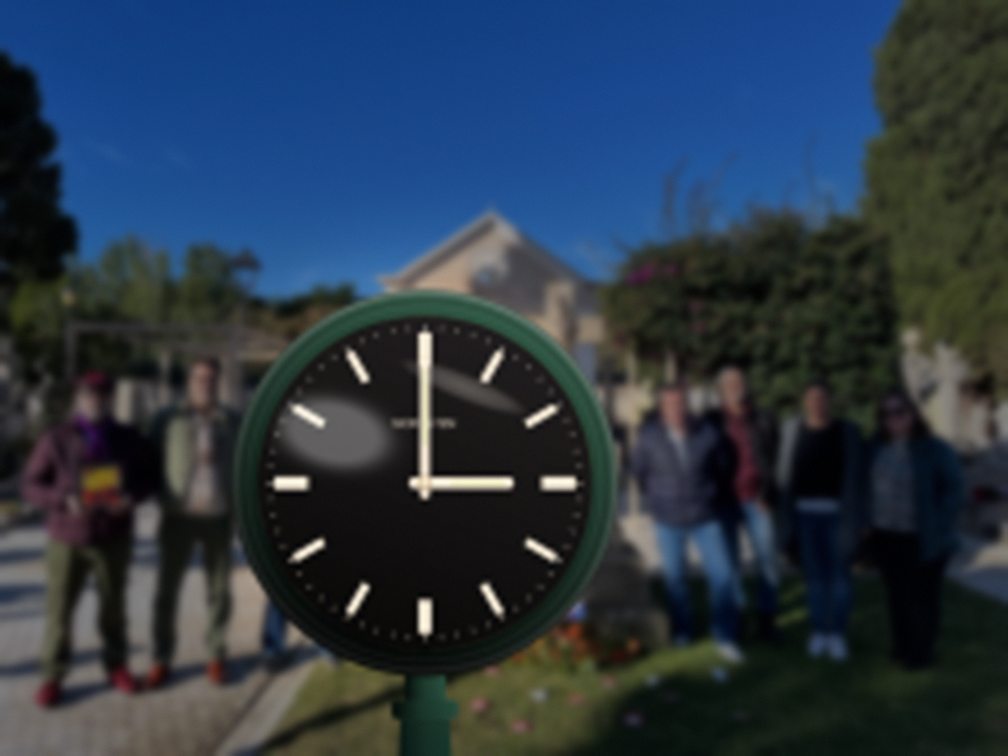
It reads **3:00**
